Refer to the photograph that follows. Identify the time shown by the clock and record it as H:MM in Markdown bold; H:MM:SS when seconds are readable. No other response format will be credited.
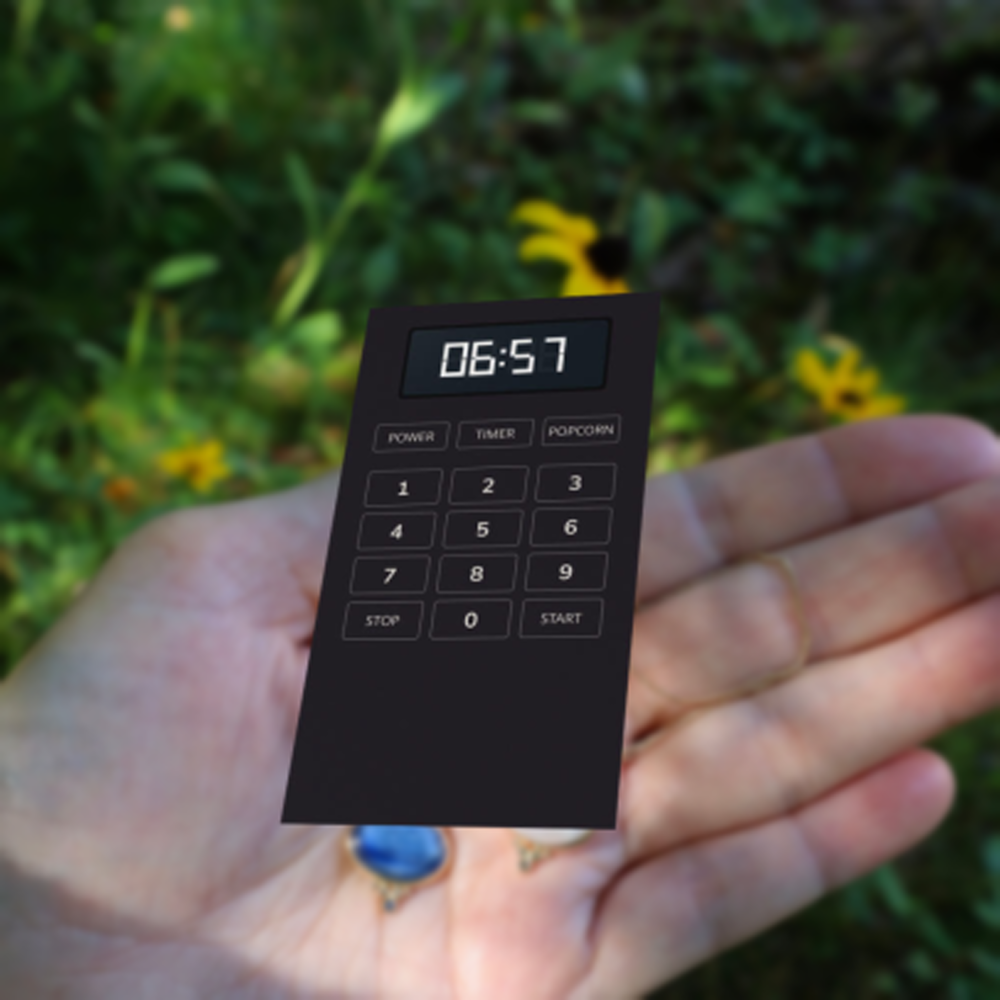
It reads **6:57**
